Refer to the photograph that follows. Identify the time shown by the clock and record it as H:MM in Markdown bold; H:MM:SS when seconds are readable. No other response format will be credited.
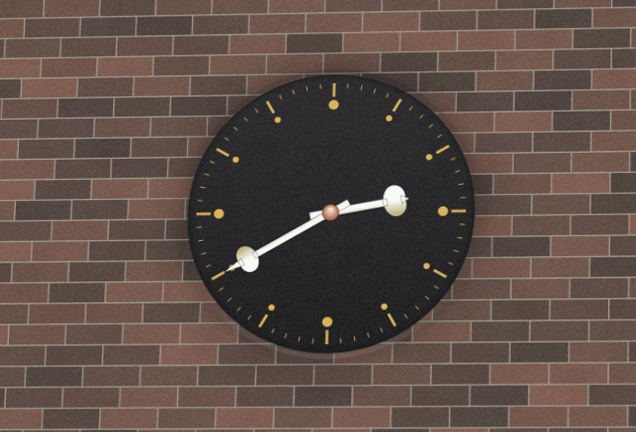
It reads **2:40**
